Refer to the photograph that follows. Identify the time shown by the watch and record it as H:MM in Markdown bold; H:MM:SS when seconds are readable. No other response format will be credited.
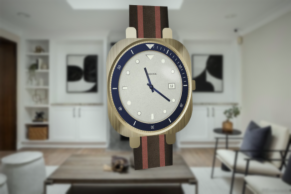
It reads **11:21**
